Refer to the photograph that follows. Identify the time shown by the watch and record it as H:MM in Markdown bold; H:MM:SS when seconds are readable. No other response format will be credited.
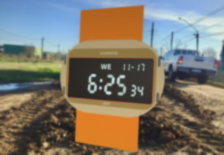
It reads **6:25:34**
